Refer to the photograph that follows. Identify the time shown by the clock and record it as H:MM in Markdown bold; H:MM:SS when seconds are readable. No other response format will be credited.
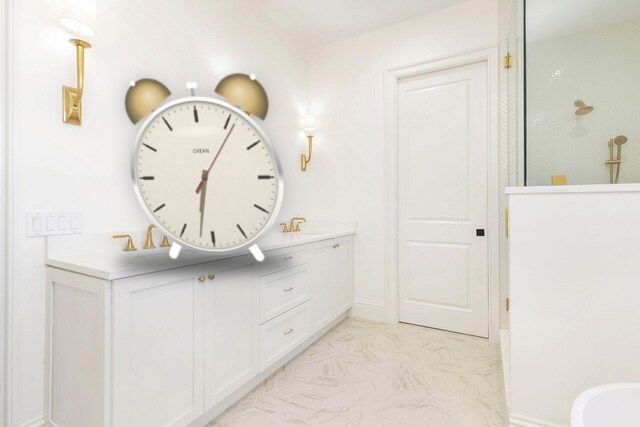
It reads **6:32:06**
